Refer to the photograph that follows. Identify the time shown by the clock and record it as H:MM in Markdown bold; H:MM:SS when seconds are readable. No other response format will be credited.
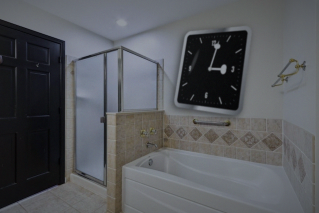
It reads **3:02**
